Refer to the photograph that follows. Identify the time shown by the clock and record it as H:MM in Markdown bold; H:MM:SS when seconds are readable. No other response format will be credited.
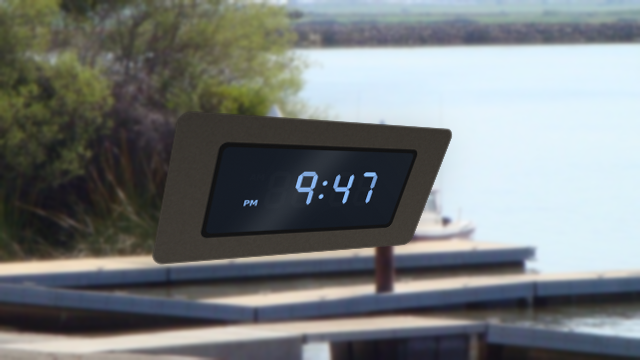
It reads **9:47**
